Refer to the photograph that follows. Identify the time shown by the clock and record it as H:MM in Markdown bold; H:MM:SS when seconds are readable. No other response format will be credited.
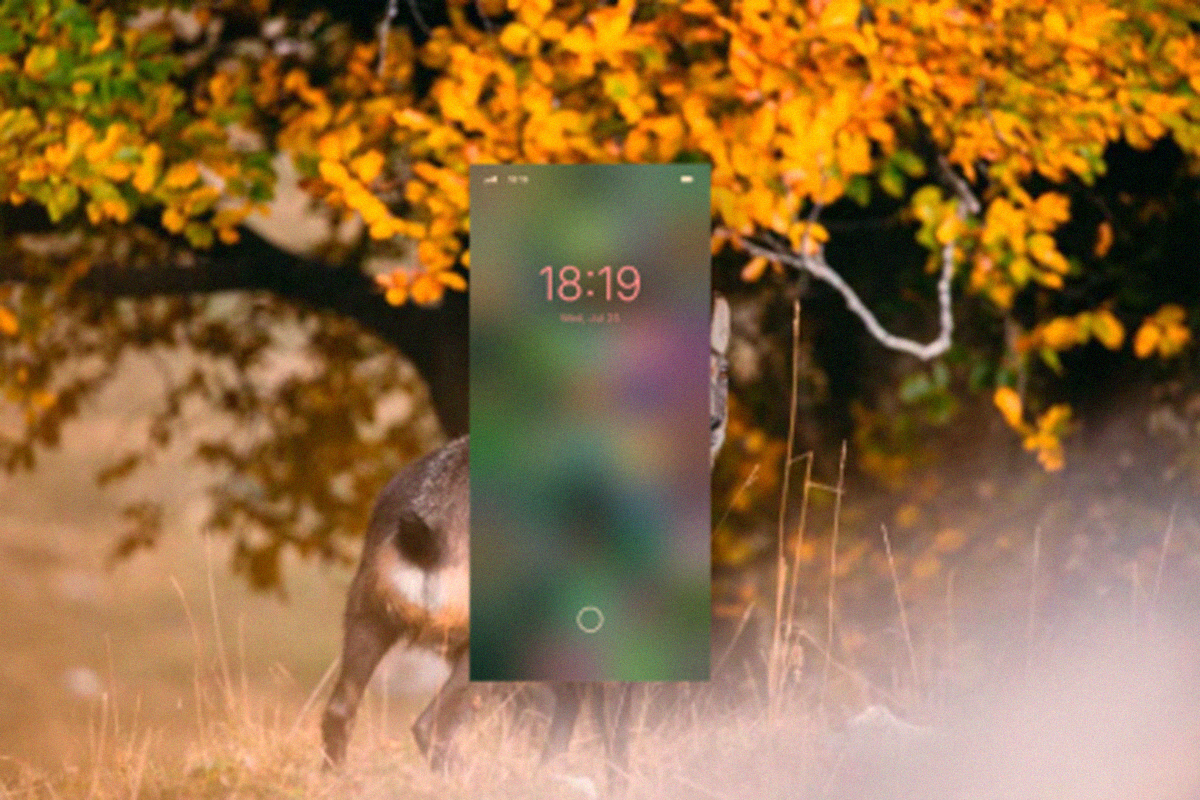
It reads **18:19**
